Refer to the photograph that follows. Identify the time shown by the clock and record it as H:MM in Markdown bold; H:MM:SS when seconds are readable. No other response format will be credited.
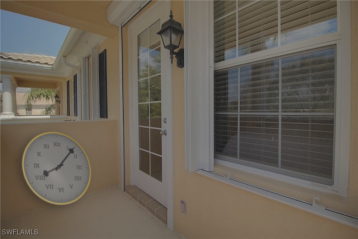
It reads **8:07**
